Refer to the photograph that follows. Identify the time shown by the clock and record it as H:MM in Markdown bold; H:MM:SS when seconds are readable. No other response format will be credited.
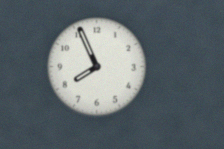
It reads **7:56**
